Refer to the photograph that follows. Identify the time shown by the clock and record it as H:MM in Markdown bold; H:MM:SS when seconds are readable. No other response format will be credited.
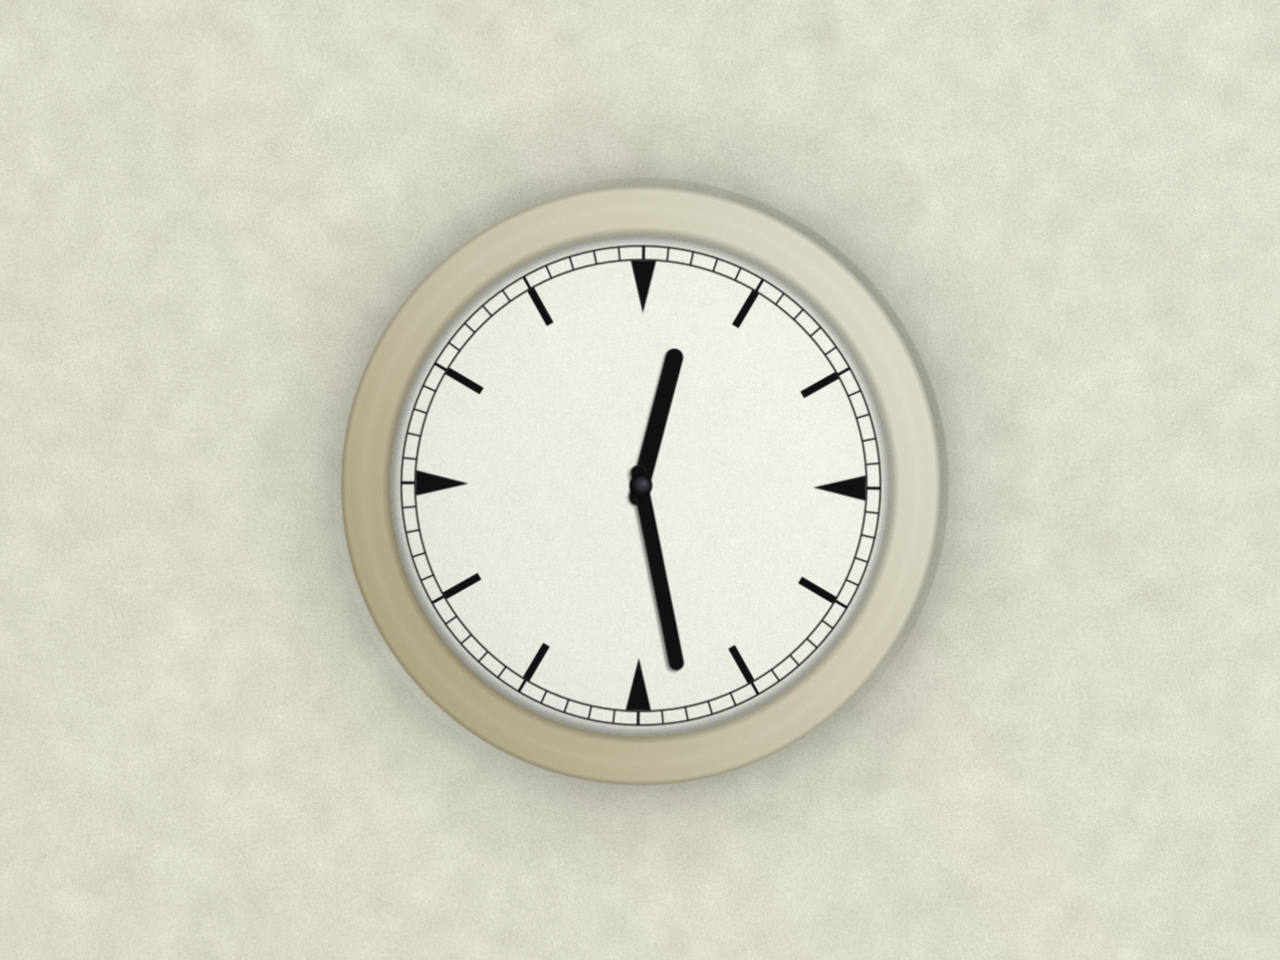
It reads **12:28**
